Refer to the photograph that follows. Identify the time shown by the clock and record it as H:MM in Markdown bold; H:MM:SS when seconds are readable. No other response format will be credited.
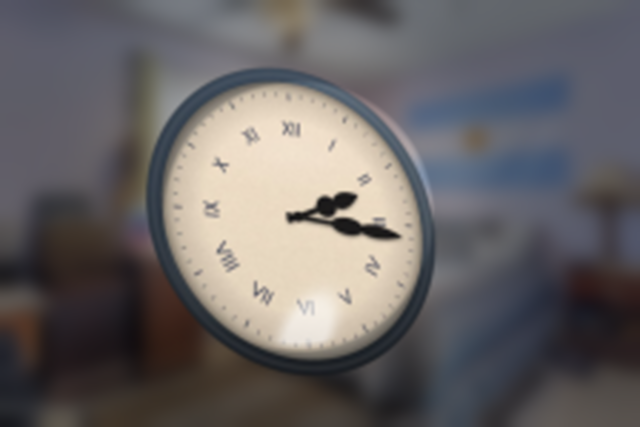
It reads **2:16**
